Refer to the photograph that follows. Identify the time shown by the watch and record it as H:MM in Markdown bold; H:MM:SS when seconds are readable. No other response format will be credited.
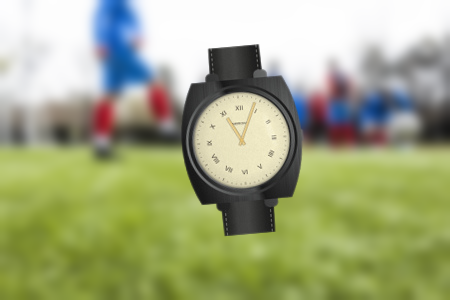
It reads **11:04**
